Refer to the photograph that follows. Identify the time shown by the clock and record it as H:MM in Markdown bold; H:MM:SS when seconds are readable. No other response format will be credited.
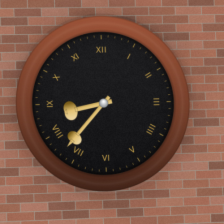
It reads **8:37**
